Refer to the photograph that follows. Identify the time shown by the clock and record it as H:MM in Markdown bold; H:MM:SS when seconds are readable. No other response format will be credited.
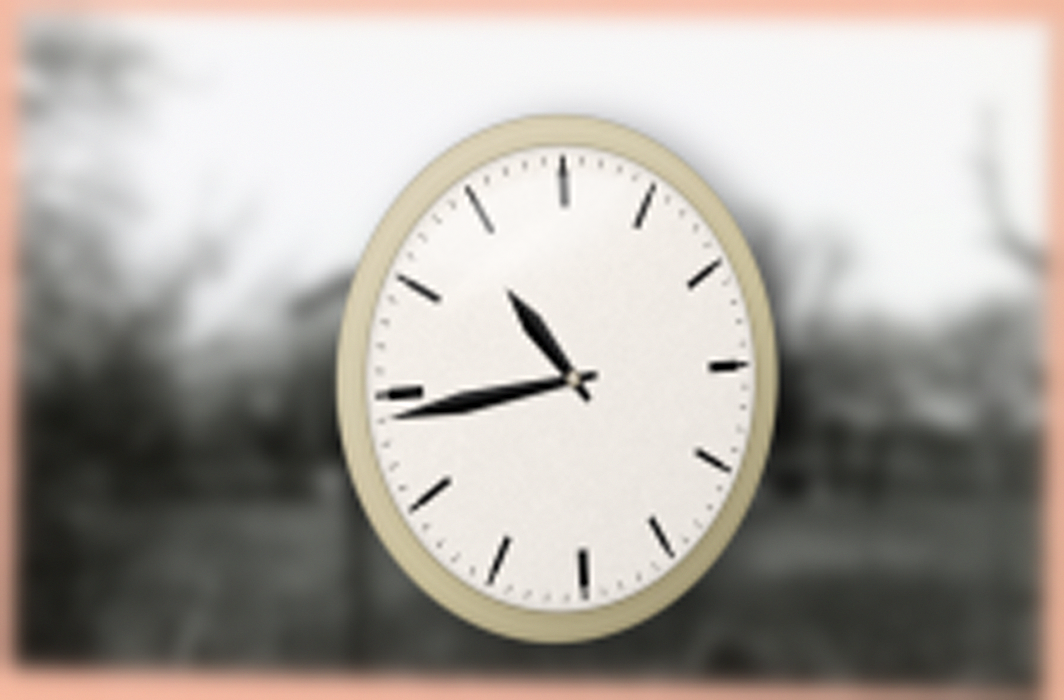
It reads **10:44**
